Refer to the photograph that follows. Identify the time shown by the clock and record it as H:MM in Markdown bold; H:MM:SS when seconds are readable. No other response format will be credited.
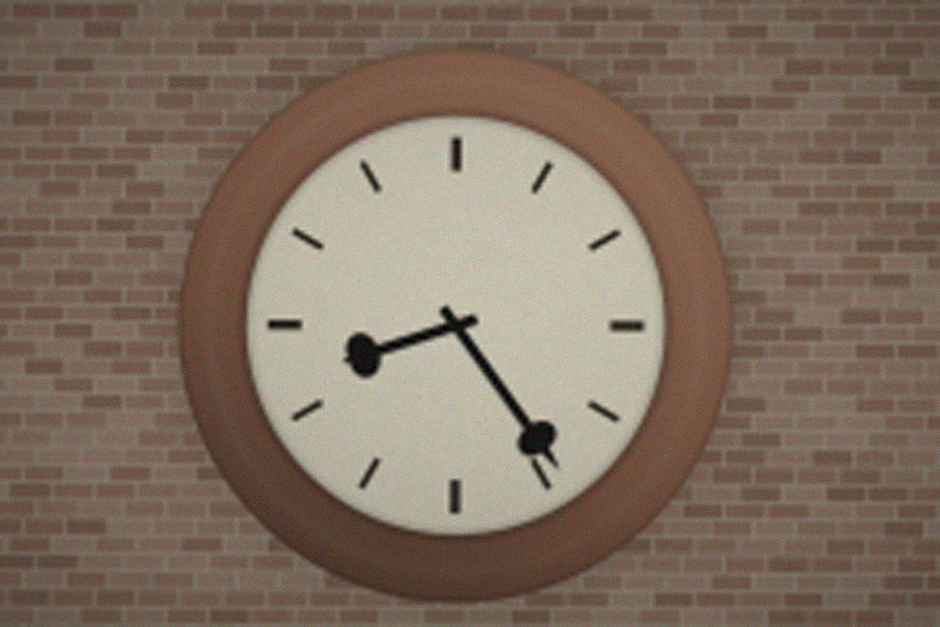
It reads **8:24**
